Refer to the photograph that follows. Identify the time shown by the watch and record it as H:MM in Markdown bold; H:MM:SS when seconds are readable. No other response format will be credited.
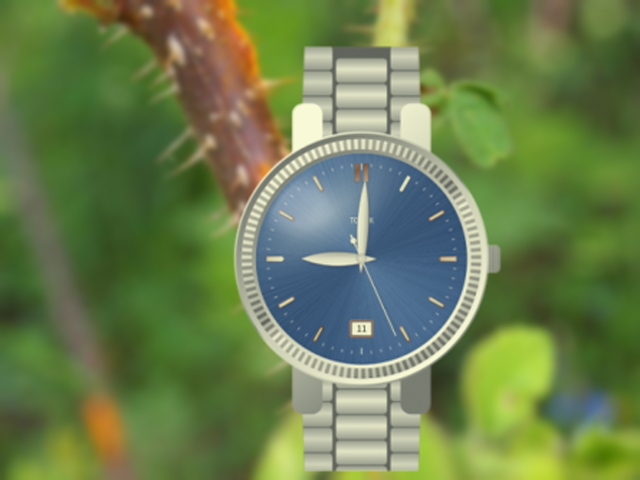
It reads **9:00:26**
